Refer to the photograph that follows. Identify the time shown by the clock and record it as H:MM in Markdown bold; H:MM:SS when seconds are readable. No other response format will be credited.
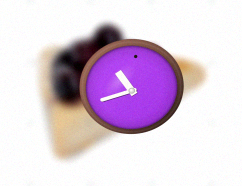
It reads **10:41**
